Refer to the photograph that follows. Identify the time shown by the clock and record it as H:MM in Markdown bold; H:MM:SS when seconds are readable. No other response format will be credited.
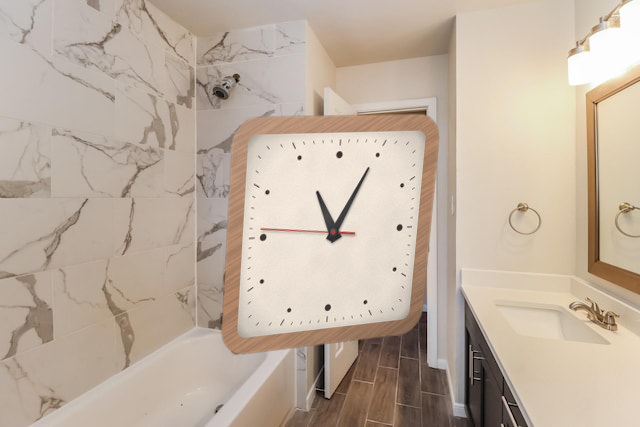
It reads **11:04:46**
